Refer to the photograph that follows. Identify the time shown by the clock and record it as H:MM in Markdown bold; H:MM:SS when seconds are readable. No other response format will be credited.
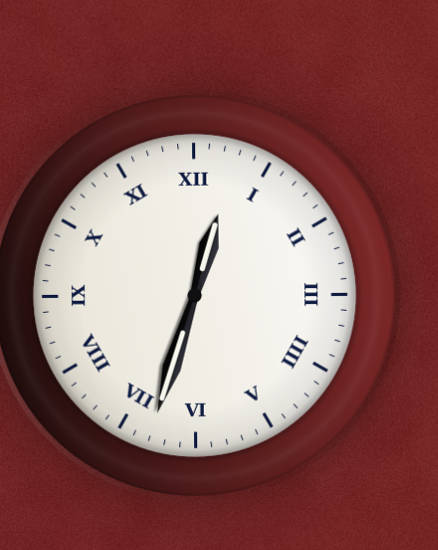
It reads **12:33**
